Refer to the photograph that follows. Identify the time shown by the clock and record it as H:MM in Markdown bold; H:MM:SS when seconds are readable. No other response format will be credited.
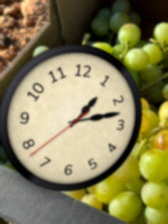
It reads **1:12:38**
